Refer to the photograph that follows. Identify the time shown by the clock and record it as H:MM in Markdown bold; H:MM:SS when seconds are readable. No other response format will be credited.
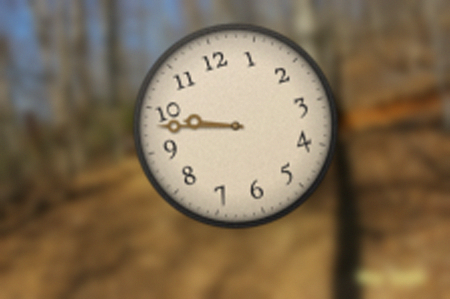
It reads **9:48**
